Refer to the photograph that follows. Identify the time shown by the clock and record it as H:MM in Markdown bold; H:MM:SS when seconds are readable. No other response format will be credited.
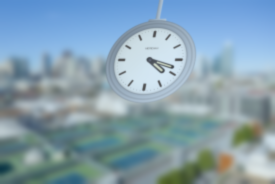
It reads **4:18**
